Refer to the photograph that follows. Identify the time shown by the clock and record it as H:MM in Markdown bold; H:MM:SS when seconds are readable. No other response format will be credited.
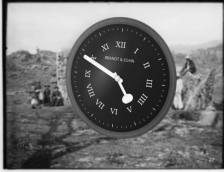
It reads **4:49**
